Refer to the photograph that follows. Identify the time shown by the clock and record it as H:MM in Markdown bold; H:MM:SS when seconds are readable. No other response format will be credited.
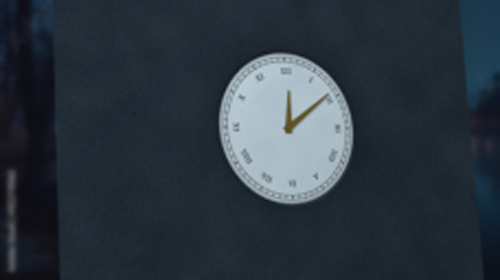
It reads **12:09**
